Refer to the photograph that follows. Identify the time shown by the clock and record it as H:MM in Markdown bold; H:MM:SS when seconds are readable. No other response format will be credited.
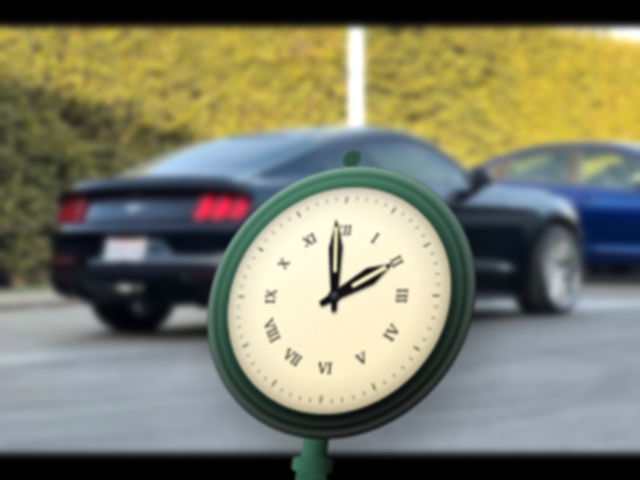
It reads **1:59**
